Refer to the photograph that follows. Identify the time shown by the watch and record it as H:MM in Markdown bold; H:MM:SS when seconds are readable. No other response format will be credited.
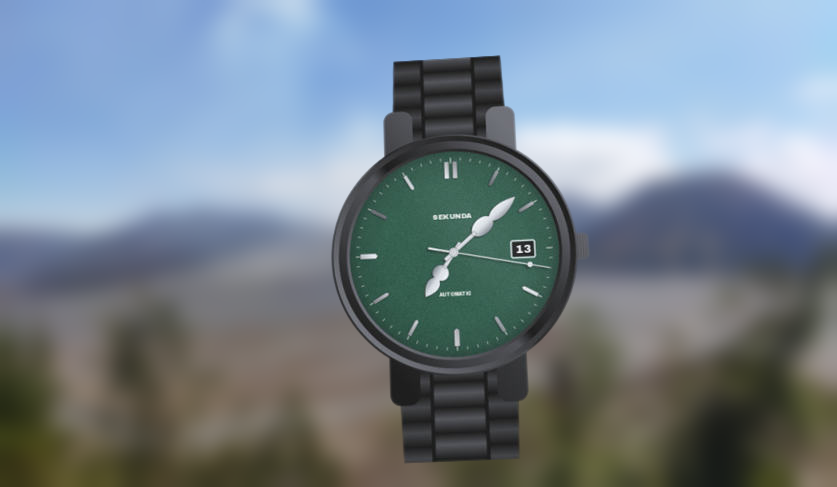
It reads **7:08:17**
